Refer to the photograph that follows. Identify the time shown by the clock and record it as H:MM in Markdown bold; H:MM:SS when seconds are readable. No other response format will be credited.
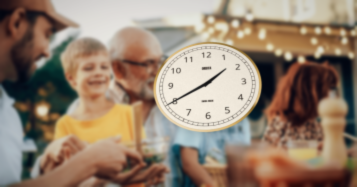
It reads **1:40**
